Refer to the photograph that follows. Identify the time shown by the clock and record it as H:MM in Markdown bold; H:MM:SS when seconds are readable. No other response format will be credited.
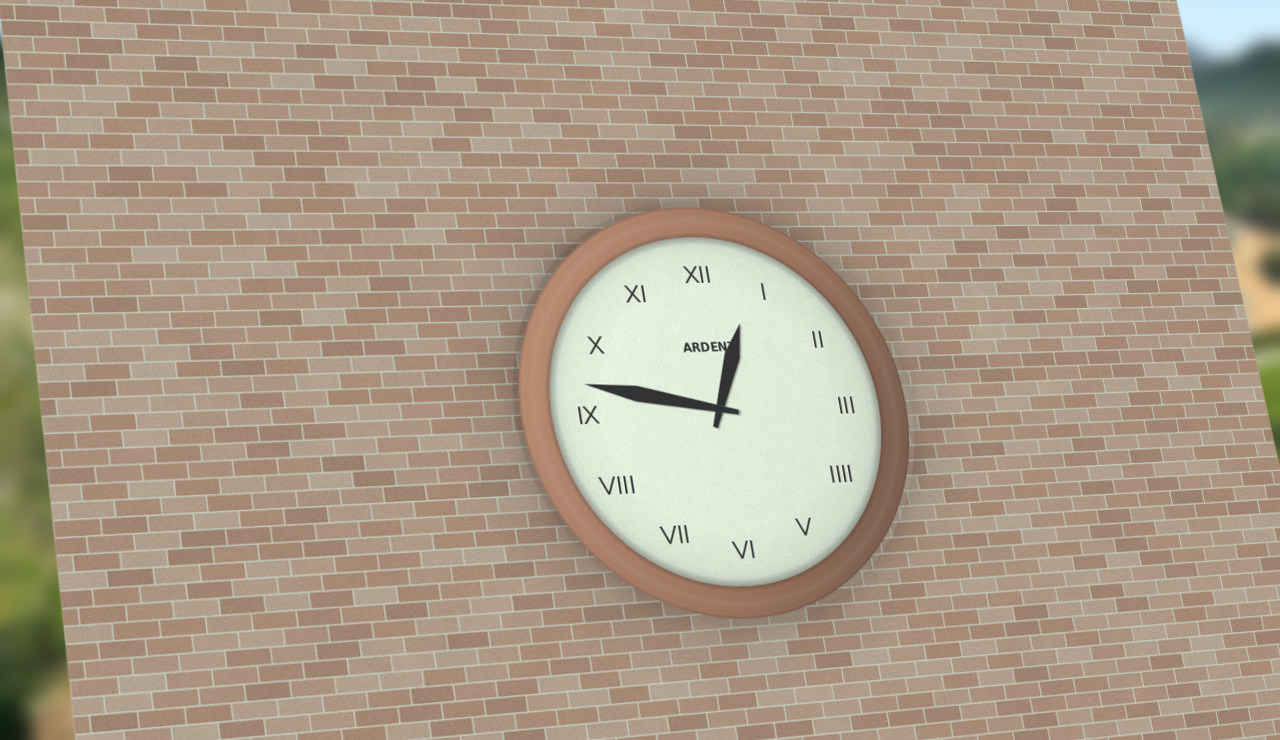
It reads **12:47**
